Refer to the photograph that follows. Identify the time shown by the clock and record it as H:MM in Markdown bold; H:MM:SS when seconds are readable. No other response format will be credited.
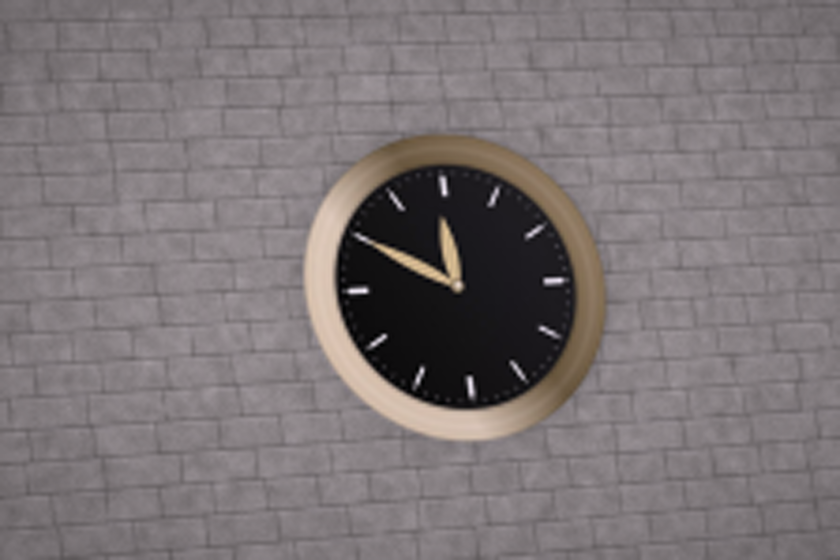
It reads **11:50**
